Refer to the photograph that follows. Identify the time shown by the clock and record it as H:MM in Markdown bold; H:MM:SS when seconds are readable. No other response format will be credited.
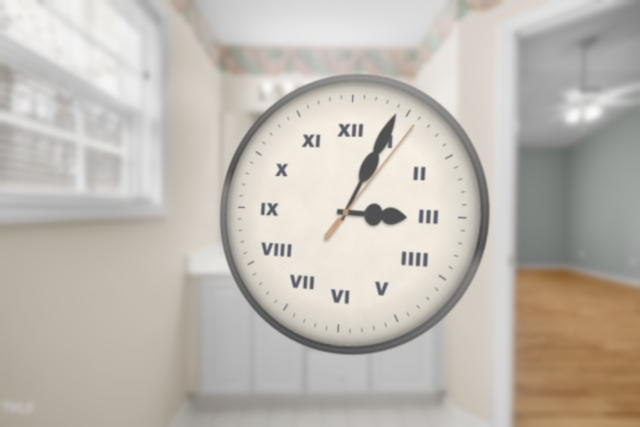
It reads **3:04:06**
